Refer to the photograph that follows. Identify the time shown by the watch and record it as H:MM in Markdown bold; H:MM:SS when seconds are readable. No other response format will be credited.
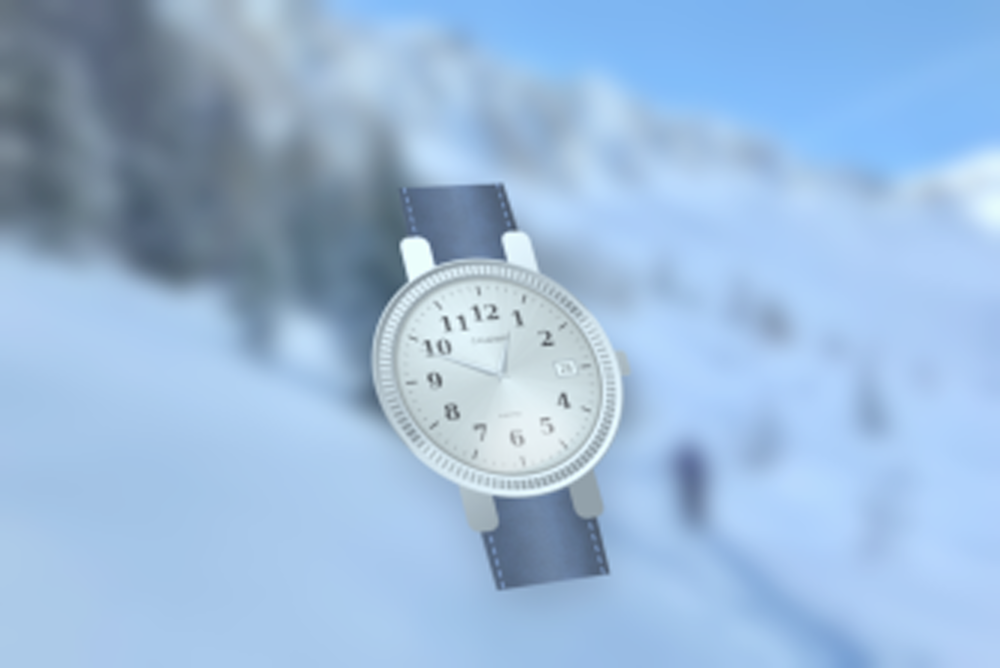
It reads **12:49**
